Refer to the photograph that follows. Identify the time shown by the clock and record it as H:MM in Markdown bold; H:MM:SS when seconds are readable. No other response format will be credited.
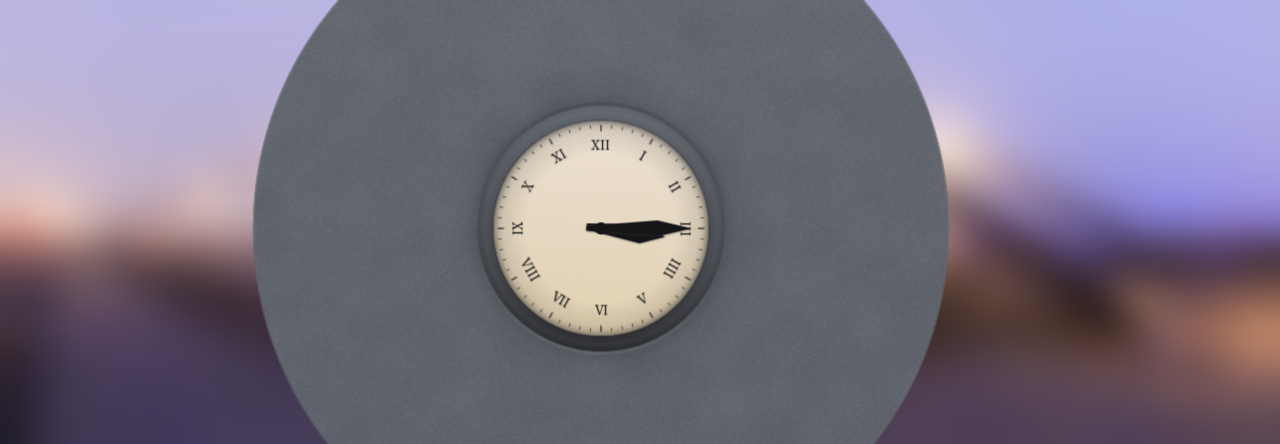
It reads **3:15**
